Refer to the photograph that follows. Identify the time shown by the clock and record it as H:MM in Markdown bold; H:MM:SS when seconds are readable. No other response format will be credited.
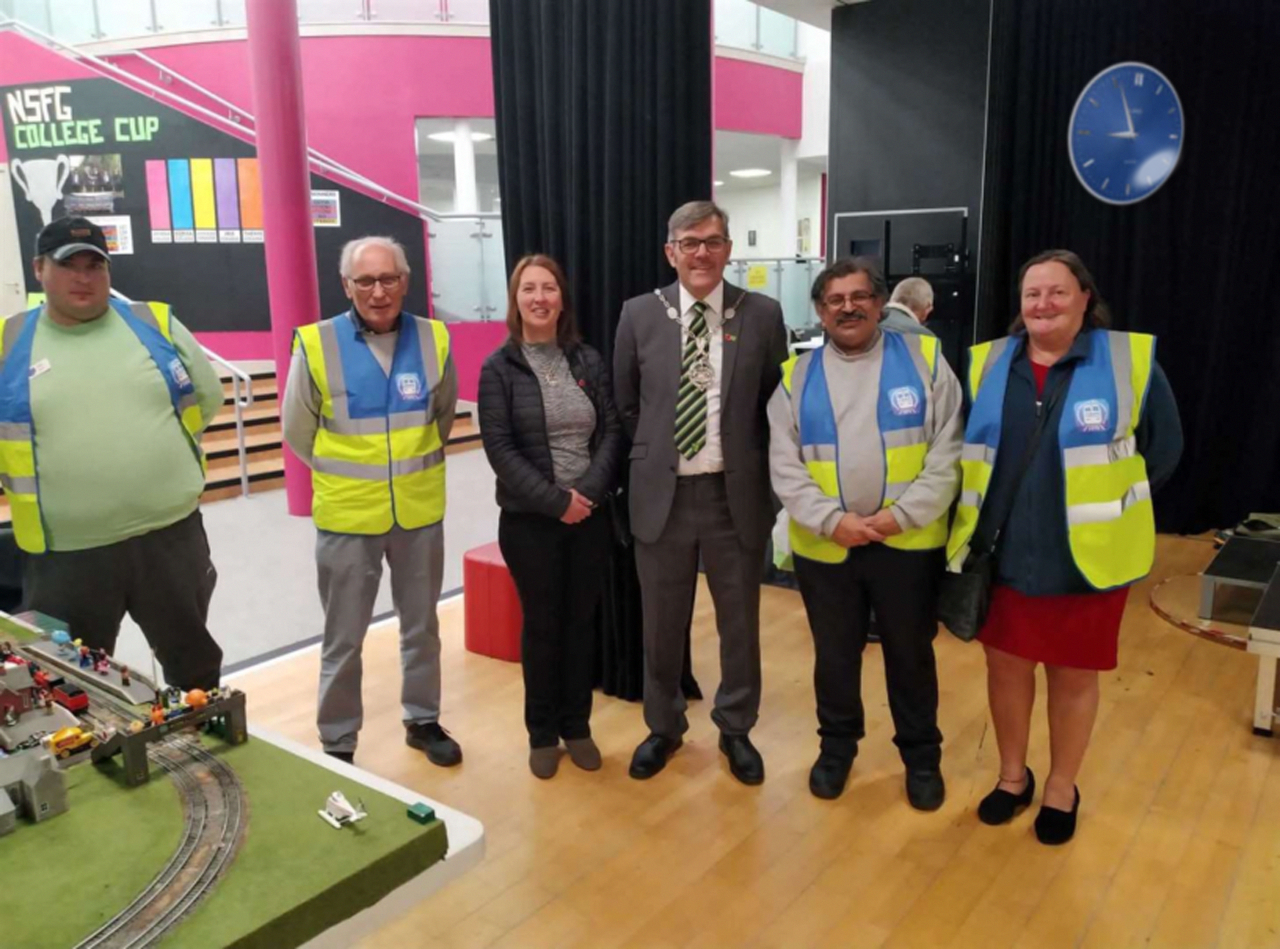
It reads **8:56**
